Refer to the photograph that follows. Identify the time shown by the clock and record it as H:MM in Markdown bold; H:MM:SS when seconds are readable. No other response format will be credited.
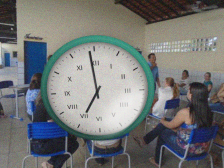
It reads **6:59**
